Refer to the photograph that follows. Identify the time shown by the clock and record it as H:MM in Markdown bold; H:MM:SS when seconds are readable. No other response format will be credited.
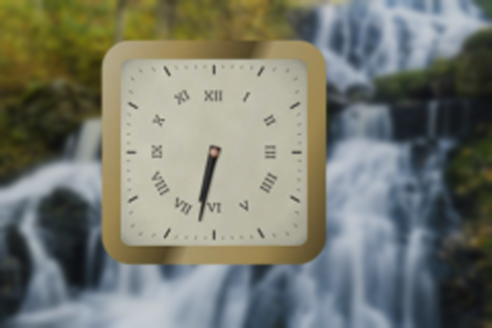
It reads **6:32**
